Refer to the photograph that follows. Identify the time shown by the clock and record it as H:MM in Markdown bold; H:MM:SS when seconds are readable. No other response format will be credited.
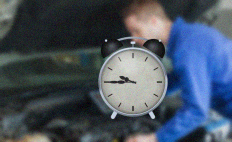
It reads **9:45**
